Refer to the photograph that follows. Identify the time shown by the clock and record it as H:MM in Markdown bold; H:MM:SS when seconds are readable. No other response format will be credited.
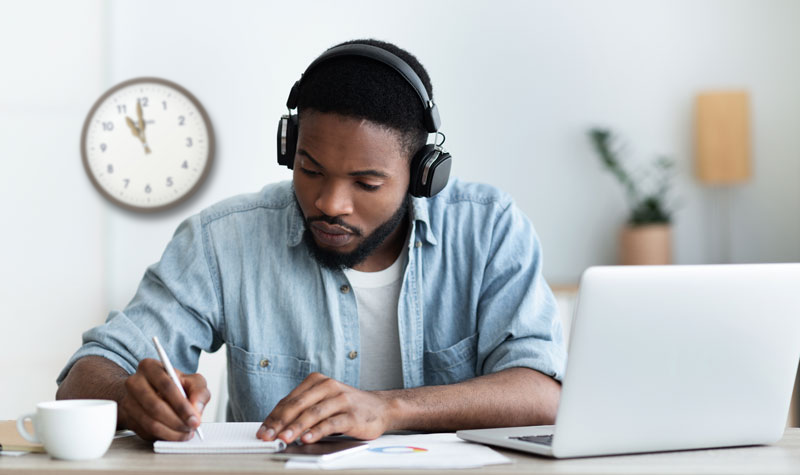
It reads **10:59**
